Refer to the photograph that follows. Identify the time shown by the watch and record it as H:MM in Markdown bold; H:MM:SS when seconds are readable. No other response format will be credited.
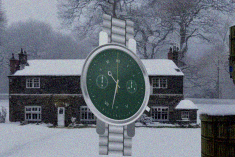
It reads **10:32**
